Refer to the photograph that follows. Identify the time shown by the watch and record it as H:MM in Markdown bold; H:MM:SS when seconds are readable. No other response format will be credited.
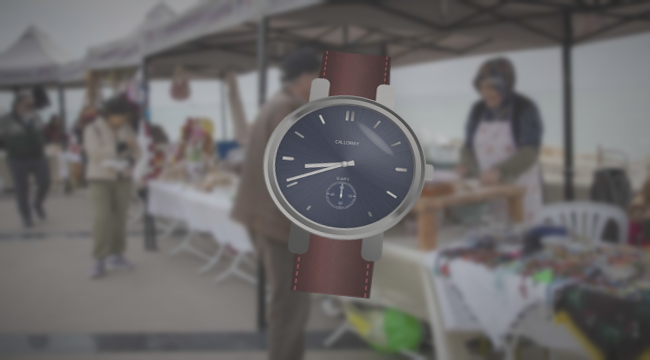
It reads **8:41**
